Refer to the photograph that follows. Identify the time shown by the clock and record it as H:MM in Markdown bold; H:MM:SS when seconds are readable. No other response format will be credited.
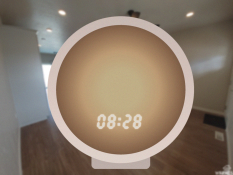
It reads **8:28**
